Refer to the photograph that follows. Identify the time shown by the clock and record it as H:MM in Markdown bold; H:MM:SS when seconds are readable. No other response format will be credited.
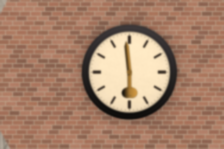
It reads **5:59**
